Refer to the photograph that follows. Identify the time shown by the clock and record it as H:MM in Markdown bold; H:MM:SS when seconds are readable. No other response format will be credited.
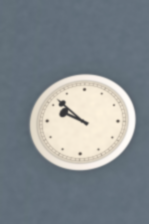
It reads **9:52**
